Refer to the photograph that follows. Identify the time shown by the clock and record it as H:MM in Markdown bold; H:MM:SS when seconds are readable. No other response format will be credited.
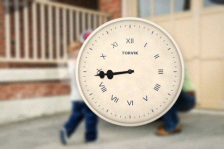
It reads **8:44**
